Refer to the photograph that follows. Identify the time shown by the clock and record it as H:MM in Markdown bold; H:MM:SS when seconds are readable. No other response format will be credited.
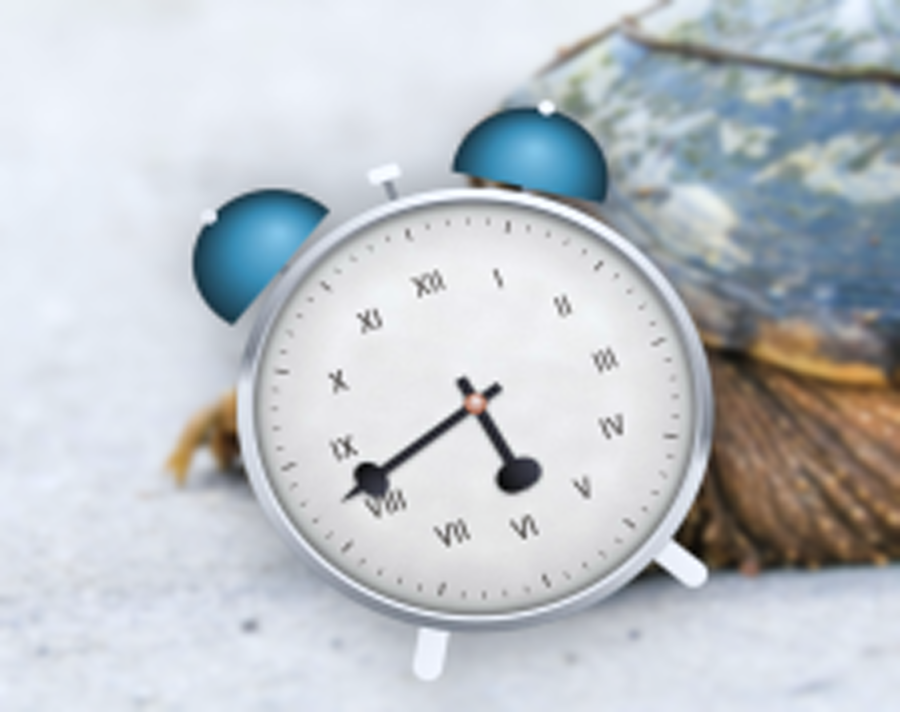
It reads **5:42**
